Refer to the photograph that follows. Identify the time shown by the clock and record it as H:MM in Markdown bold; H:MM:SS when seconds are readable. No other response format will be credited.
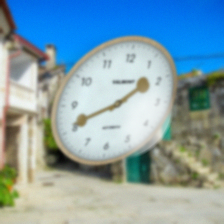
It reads **1:41**
